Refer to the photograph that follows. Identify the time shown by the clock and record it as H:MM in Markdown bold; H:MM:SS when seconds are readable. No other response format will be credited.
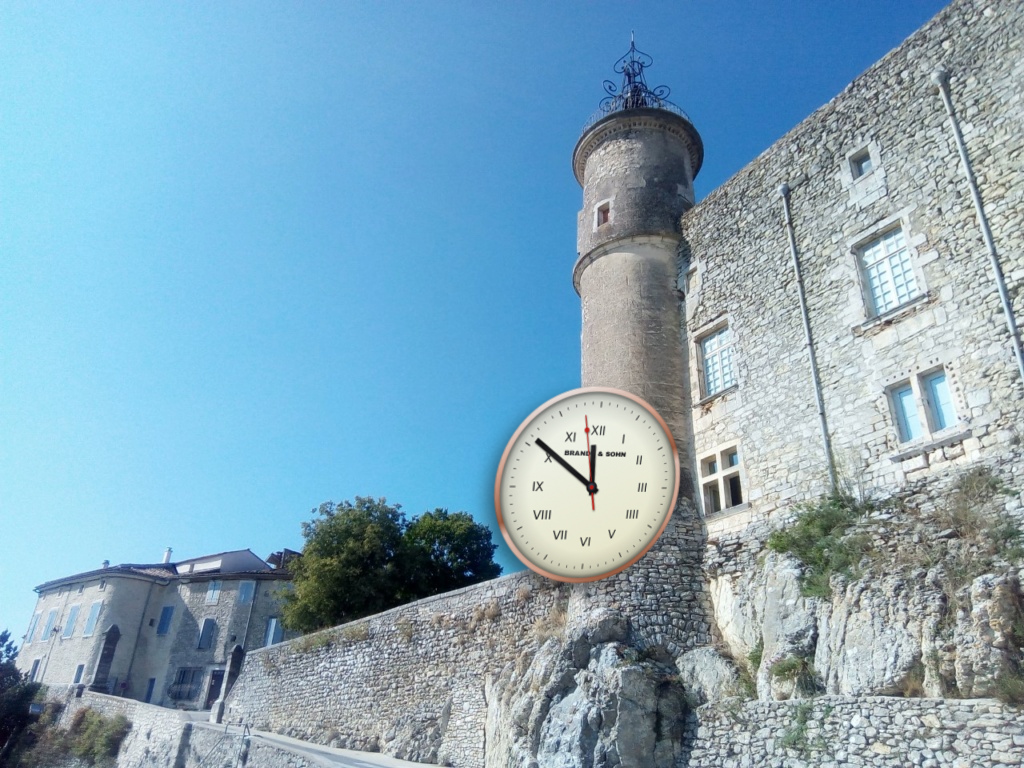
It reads **11:50:58**
